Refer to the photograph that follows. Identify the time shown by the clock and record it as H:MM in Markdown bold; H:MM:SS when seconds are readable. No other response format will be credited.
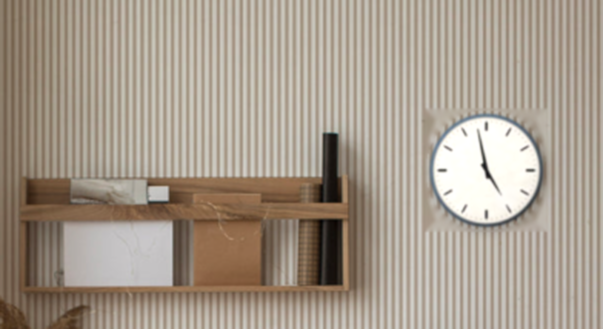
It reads **4:58**
